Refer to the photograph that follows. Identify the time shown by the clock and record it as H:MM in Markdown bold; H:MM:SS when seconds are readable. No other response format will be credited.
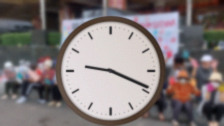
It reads **9:19**
